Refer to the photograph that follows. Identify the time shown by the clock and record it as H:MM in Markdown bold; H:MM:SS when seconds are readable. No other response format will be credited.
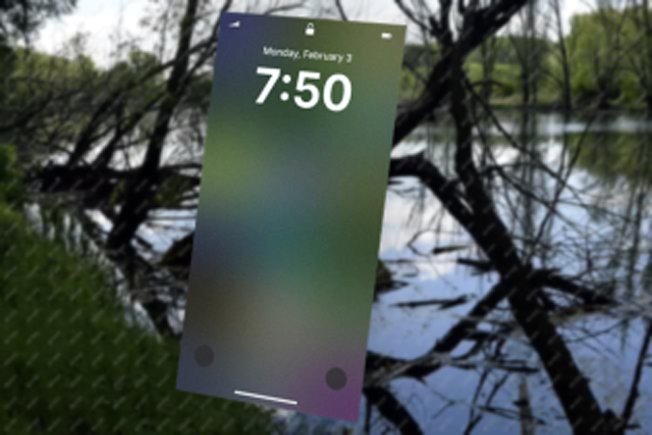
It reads **7:50**
